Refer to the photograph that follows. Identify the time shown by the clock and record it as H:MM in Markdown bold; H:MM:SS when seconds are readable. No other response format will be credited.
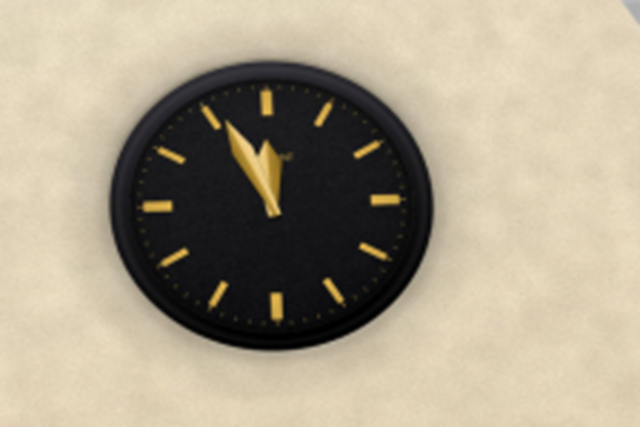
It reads **11:56**
